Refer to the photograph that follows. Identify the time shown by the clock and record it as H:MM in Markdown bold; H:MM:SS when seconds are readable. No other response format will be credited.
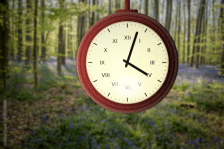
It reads **4:03**
